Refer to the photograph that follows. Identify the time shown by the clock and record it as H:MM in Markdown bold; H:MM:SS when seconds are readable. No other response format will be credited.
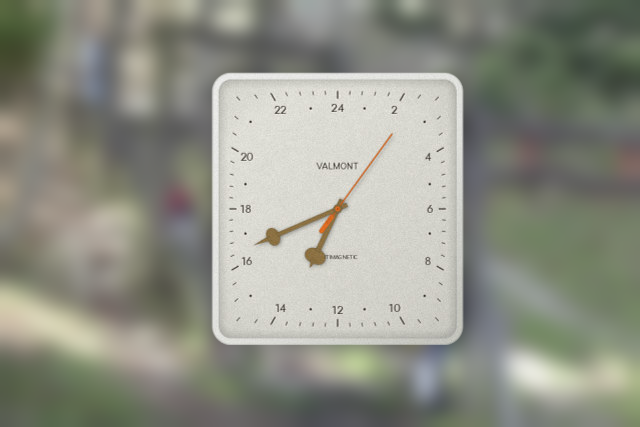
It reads **13:41:06**
